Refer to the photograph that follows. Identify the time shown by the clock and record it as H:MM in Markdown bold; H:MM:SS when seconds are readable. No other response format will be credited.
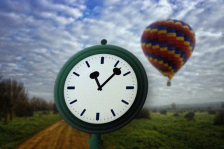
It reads **11:07**
